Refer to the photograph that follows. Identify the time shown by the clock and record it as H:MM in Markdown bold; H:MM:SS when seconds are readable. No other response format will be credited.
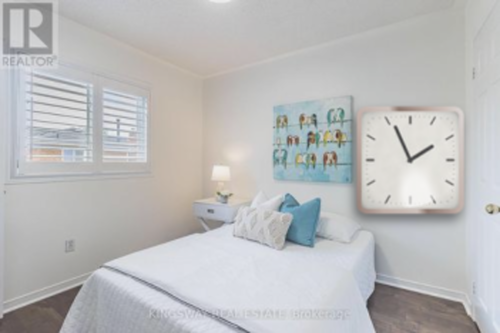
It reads **1:56**
